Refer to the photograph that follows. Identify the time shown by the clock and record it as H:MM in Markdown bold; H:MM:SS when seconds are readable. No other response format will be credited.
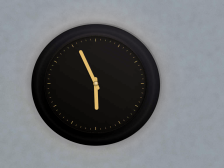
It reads **5:56**
